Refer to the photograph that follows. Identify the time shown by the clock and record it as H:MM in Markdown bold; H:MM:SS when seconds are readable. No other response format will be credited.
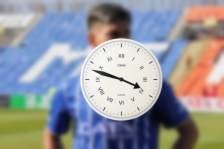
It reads **3:48**
